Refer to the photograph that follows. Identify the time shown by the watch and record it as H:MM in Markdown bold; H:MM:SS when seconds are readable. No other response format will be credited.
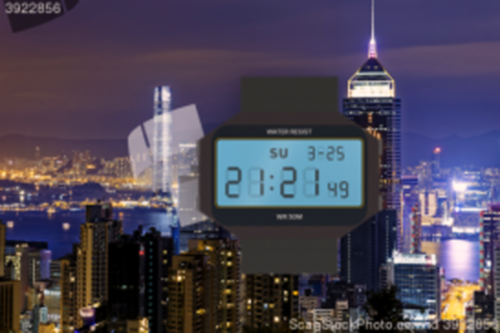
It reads **21:21:49**
